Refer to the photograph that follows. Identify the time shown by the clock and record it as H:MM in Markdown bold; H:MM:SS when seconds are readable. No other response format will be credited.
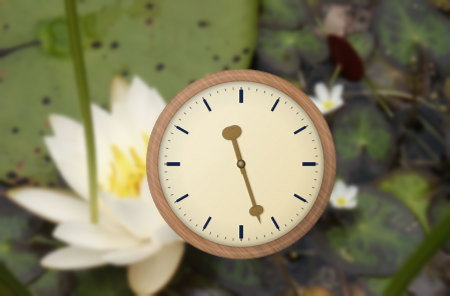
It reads **11:27**
